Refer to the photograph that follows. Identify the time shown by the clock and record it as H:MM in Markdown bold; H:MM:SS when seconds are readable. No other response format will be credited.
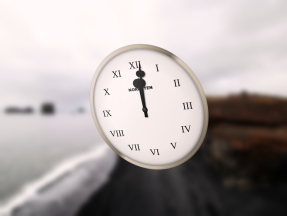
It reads **12:01**
